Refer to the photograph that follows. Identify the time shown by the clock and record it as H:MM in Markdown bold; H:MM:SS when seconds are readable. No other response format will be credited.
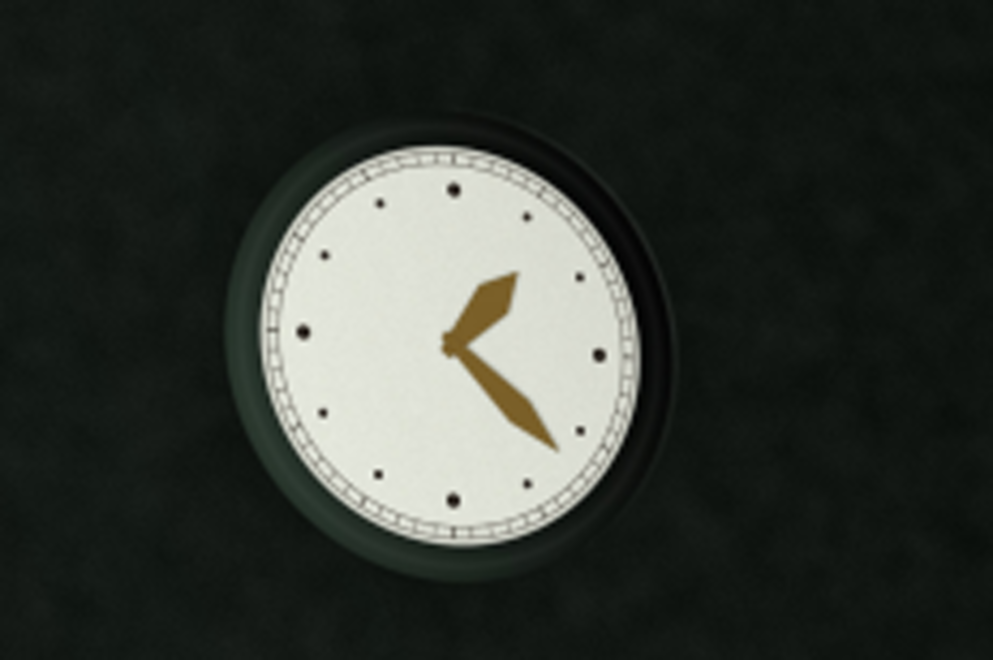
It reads **1:22**
